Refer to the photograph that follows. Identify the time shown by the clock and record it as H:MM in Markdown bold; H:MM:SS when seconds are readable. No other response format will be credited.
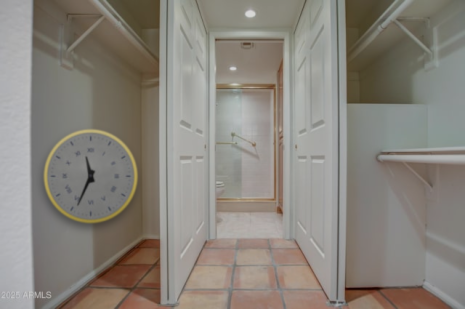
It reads **11:34**
